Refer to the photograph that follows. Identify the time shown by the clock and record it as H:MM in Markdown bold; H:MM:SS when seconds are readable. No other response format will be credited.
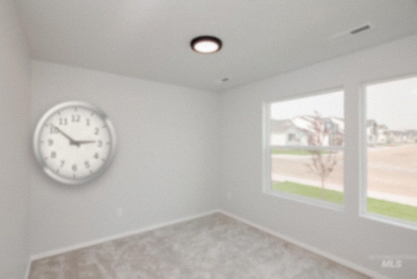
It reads **2:51**
